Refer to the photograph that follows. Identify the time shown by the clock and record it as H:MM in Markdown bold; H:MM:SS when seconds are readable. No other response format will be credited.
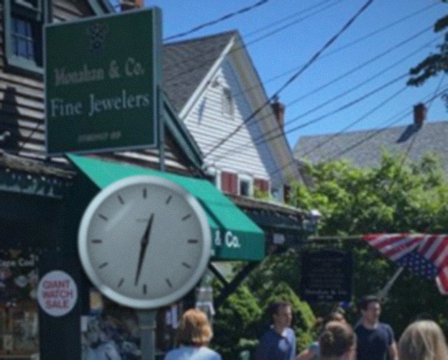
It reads **12:32**
